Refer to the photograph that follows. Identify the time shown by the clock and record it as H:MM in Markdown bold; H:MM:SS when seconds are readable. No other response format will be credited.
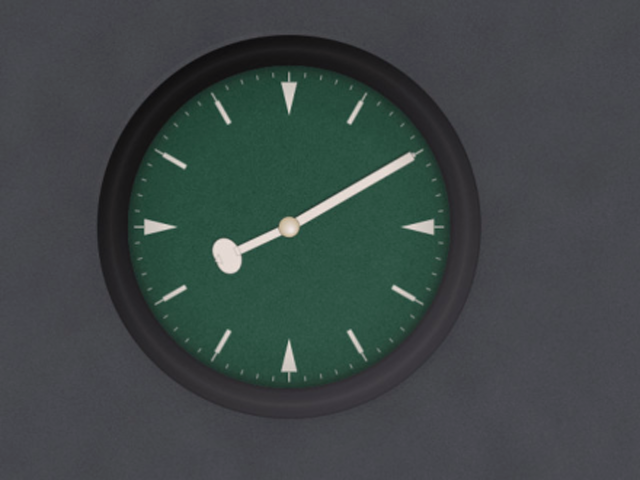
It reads **8:10**
